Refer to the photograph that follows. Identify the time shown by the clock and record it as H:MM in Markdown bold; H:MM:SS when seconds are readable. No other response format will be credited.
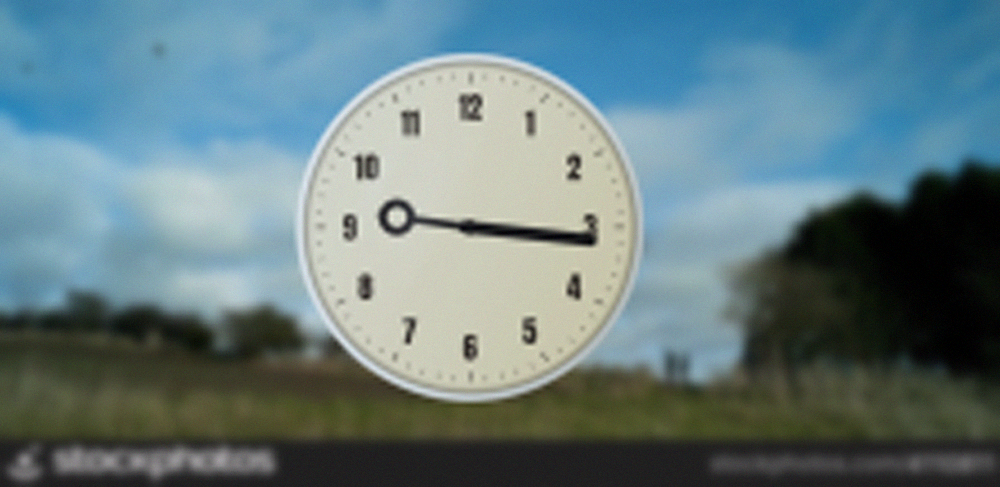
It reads **9:16**
